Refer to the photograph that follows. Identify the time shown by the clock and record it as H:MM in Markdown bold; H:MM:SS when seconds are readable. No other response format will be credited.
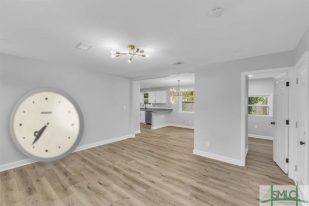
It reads **7:36**
